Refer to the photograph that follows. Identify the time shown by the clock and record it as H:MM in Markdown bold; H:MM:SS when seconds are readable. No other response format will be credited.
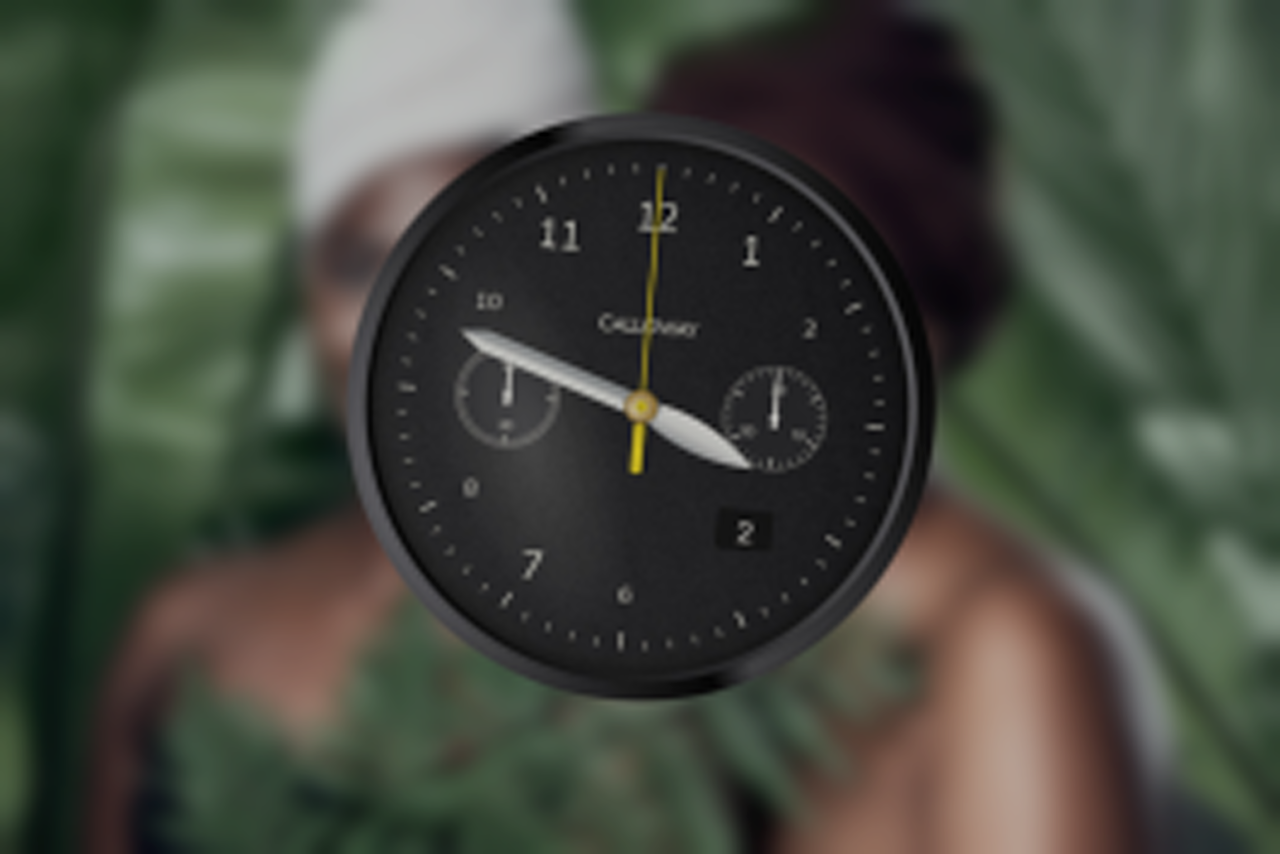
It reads **3:48**
